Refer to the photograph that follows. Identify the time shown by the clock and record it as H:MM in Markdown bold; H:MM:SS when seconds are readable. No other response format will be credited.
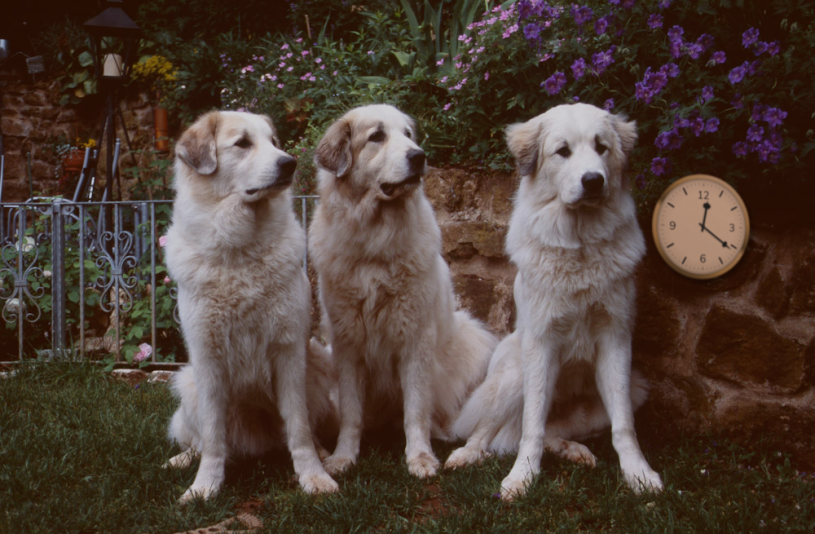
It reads **12:21**
